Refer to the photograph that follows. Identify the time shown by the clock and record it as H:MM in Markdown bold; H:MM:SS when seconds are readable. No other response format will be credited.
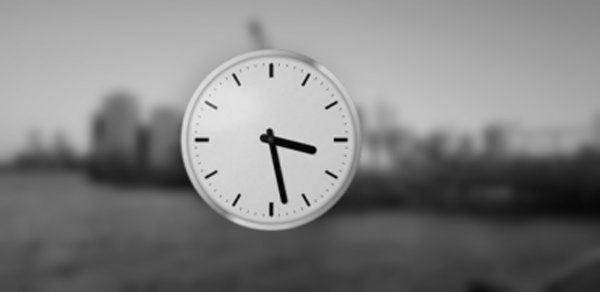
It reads **3:28**
